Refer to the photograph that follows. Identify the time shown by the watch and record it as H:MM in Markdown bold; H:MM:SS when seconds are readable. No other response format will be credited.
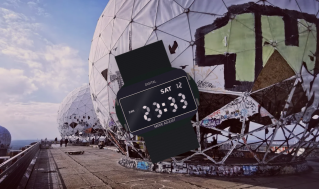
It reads **23:33**
